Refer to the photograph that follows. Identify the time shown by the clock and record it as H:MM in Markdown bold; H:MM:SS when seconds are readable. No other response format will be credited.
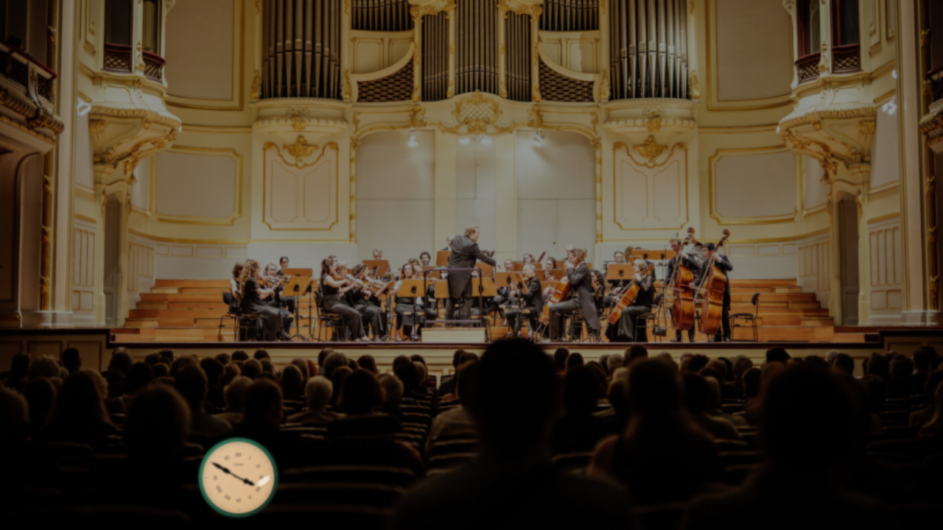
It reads **3:50**
